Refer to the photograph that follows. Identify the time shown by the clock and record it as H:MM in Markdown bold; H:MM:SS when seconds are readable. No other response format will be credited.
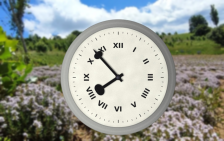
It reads **7:53**
